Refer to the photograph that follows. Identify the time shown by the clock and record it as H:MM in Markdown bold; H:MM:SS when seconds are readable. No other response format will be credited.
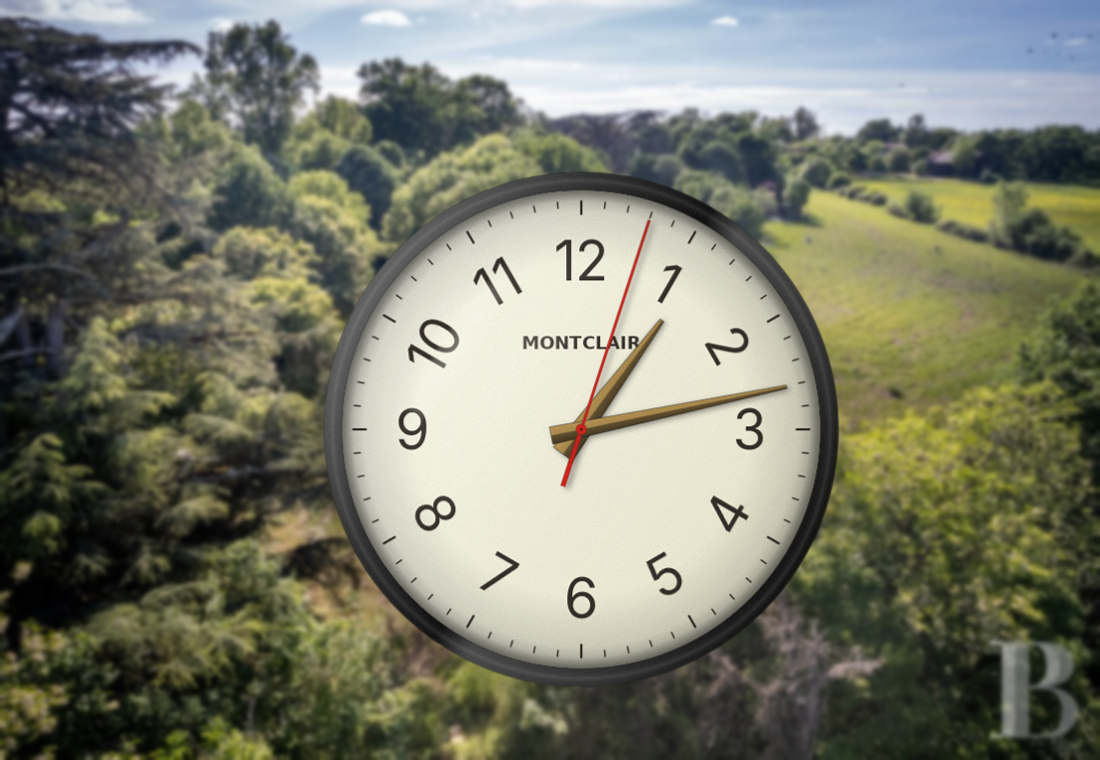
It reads **1:13:03**
